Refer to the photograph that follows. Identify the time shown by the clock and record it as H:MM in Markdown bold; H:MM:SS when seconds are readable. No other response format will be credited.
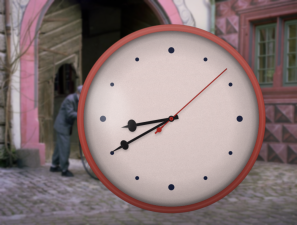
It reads **8:40:08**
